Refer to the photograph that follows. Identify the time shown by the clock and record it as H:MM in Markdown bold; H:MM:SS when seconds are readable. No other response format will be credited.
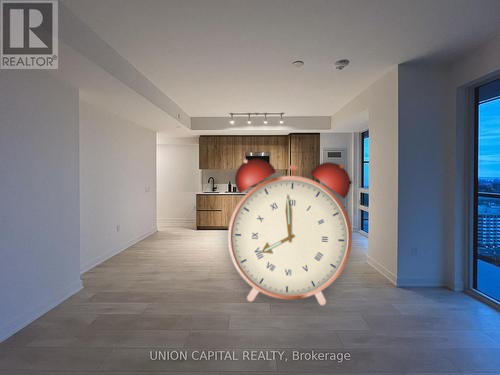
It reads **7:59**
